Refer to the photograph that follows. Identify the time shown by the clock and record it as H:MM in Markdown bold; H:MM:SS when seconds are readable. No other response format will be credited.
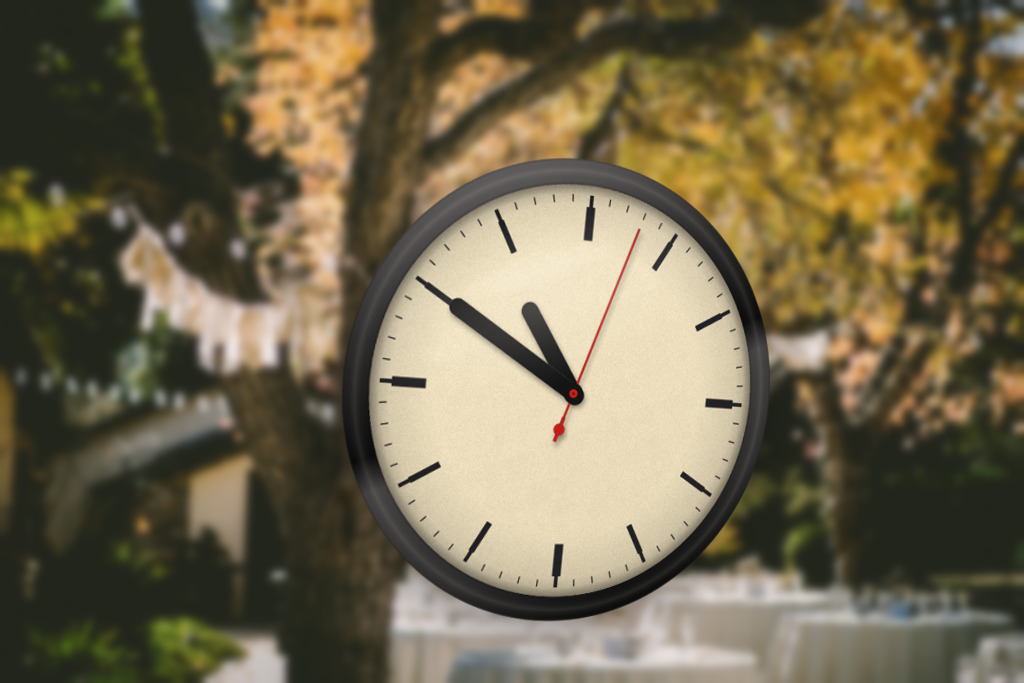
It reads **10:50:03**
